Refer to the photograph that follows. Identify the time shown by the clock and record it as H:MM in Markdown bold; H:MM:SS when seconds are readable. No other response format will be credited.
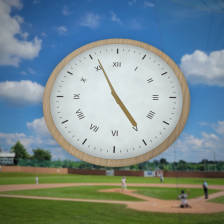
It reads **4:56**
